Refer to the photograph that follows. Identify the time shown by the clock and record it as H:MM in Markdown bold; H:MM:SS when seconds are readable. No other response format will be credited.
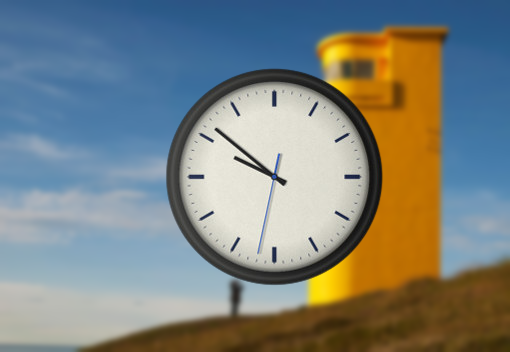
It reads **9:51:32**
